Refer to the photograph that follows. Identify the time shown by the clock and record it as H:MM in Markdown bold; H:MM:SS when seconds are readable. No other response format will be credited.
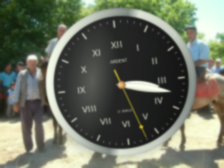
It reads **3:17:27**
